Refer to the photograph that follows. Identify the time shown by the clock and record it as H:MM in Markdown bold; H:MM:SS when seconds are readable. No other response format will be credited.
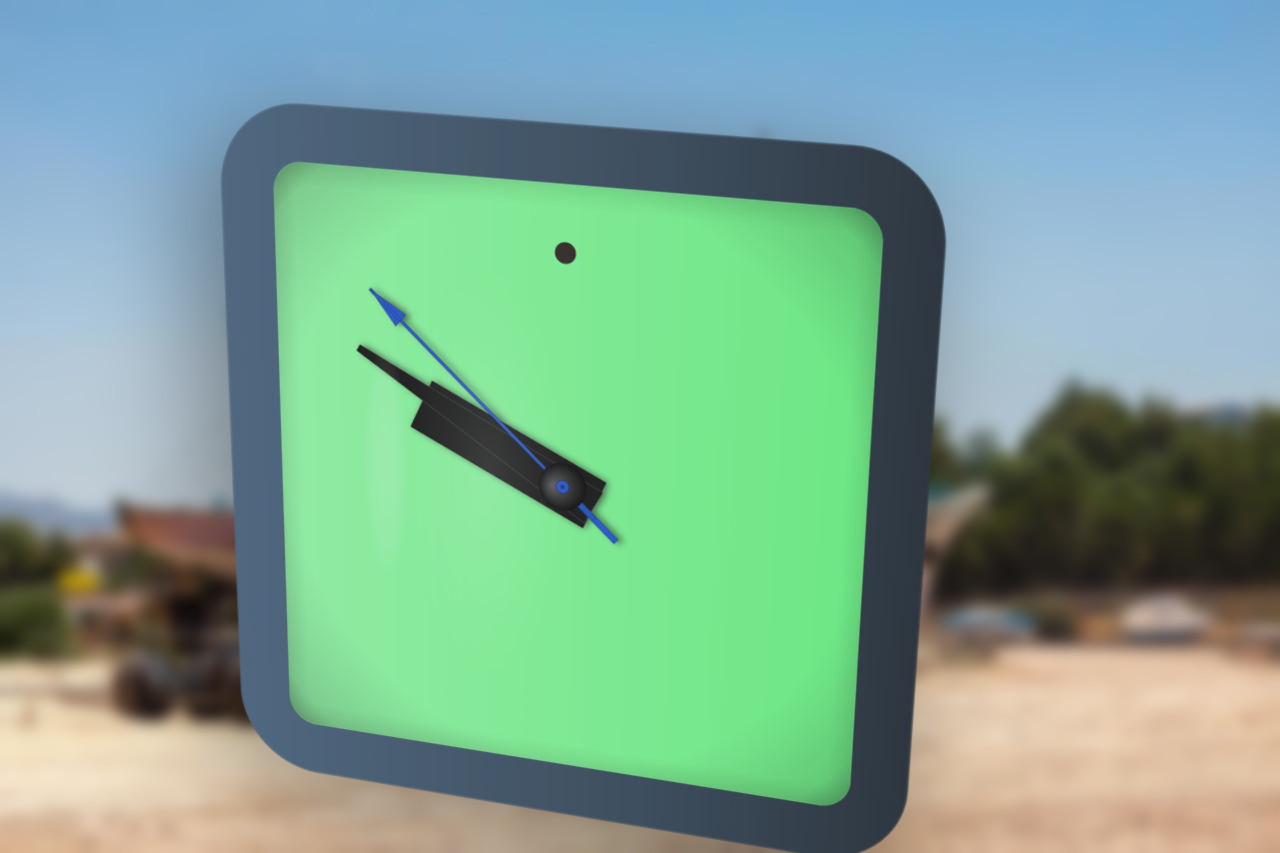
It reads **9:49:52**
